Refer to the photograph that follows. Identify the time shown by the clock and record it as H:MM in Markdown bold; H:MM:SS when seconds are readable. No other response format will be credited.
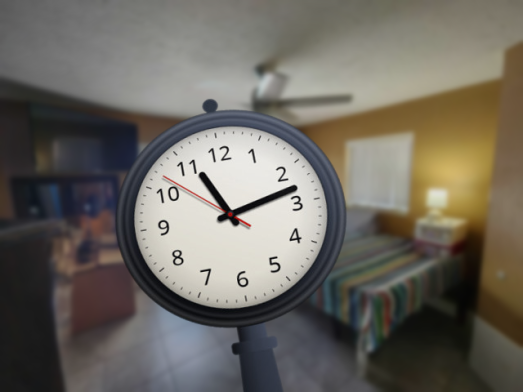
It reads **11:12:52**
